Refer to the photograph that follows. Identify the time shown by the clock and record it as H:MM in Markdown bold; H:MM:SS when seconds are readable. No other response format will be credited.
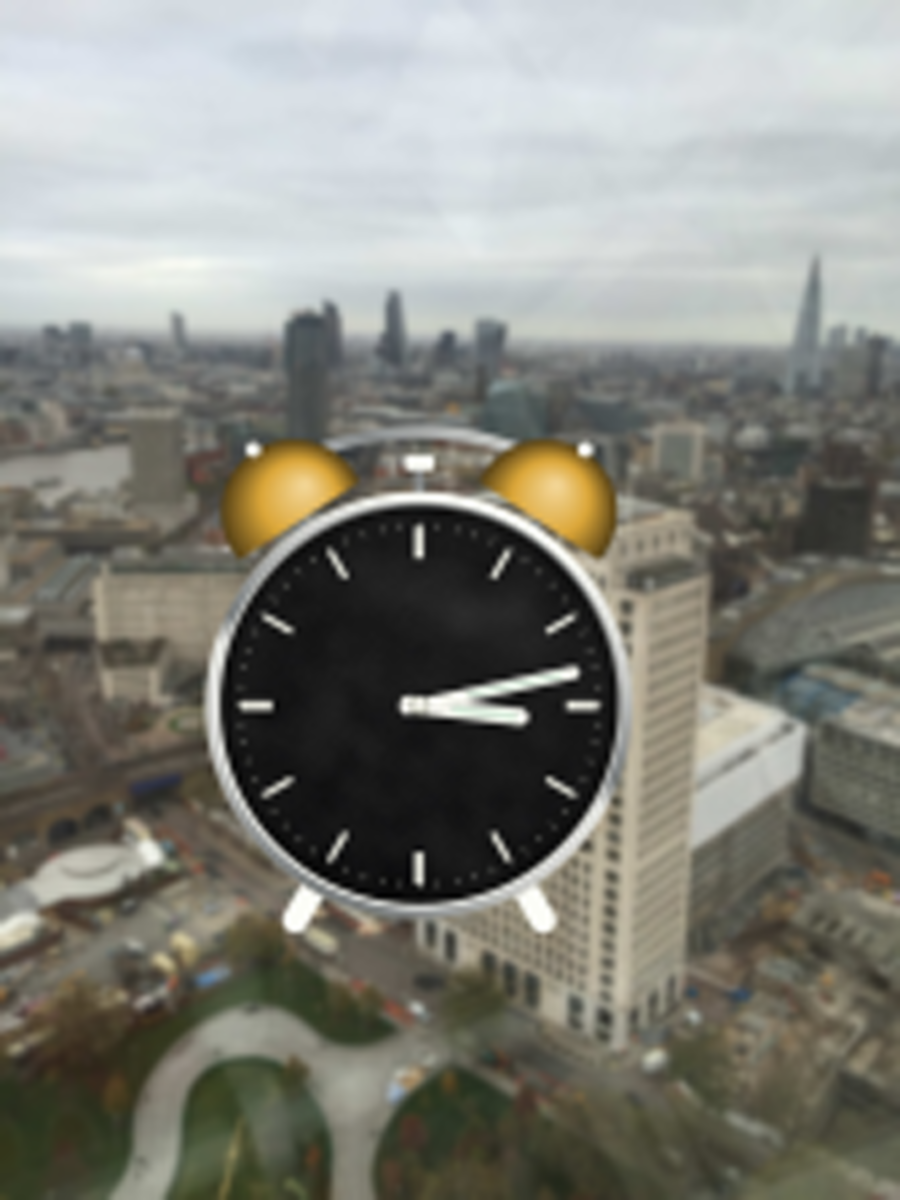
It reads **3:13**
